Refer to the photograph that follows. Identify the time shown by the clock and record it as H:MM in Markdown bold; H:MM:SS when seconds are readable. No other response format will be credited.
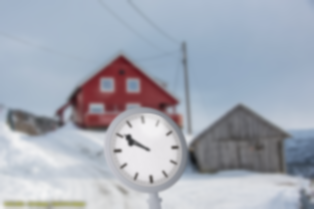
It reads **9:51**
